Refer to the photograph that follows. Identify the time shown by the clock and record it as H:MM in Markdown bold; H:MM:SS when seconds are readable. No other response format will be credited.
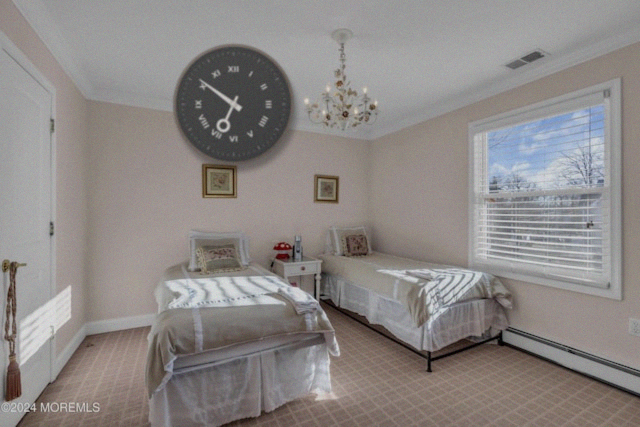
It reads **6:51**
